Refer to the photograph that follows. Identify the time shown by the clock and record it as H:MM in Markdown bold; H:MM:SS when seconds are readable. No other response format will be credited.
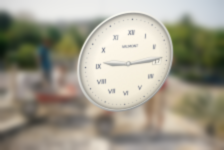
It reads **9:14**
